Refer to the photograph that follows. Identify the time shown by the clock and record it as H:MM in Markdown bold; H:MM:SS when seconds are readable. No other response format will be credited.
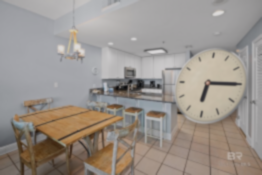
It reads **6:15**
